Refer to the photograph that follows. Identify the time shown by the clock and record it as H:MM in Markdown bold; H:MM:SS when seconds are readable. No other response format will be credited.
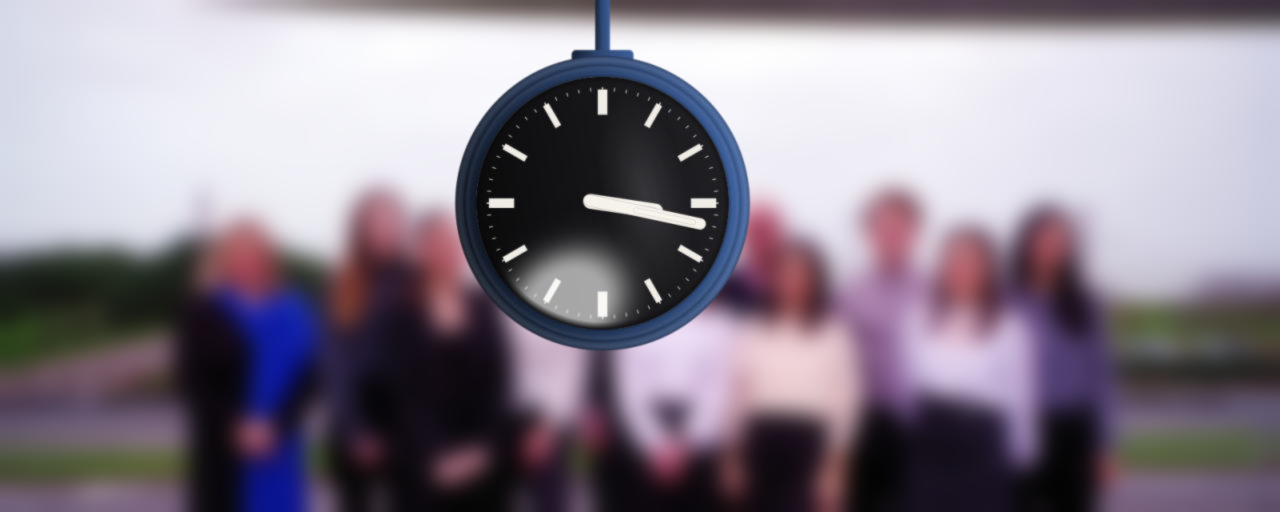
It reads **3:17**
